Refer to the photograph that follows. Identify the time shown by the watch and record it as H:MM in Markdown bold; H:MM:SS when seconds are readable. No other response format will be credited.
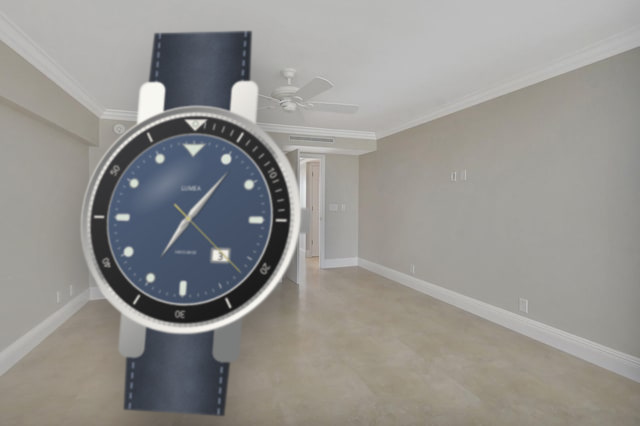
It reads **7:06:22**
